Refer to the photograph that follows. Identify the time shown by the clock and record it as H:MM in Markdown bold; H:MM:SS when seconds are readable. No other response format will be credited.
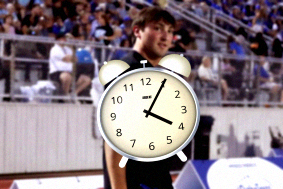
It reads **4:05**
